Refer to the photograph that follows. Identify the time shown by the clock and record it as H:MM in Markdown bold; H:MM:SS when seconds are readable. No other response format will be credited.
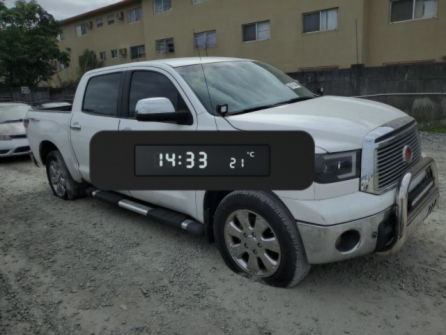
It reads **14:33**
